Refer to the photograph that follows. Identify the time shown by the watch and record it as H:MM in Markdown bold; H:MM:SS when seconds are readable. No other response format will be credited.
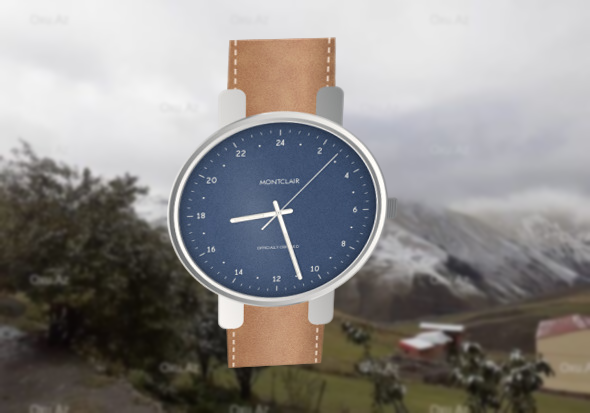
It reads **17:27:07**
